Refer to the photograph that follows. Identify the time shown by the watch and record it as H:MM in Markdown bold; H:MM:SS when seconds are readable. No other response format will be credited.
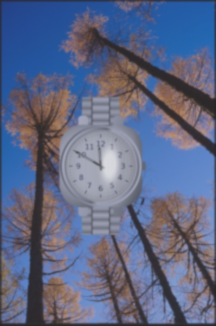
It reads **11:50**
